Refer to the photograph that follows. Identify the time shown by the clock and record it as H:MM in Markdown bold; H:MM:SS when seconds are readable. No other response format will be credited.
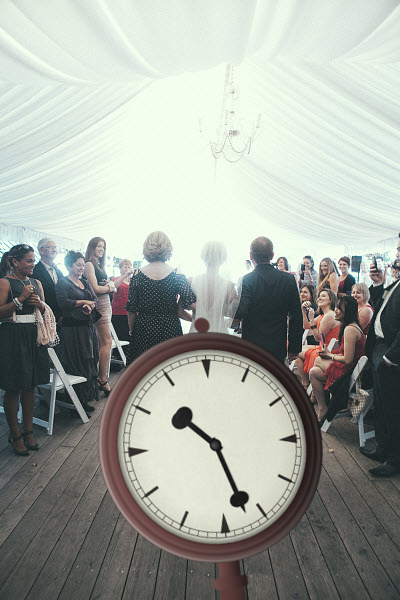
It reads **10:27**
